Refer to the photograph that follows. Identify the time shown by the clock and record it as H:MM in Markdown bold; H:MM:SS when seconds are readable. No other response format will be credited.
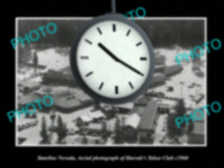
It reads **10:20**
